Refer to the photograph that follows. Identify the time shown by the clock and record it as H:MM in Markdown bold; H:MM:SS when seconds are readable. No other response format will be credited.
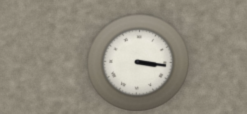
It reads **3:16**
